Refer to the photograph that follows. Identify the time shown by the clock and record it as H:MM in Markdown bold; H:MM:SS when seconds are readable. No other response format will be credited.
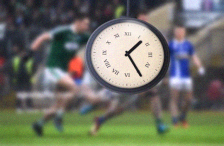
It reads **1:25**
